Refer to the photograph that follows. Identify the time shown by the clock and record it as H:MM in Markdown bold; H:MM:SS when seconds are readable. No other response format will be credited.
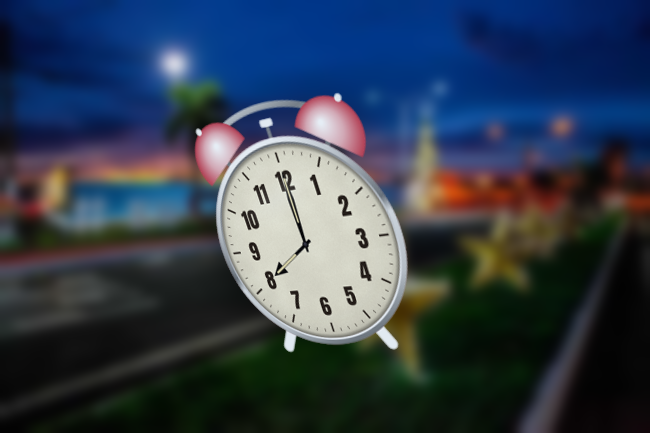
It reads **8:00**
